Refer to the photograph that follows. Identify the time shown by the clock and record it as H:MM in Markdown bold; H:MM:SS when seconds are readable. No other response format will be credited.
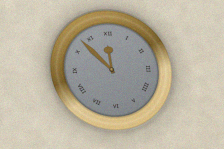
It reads **11:53**
